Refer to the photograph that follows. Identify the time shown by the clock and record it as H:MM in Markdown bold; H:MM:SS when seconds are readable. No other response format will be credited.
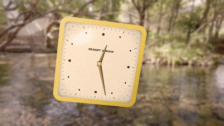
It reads **12:27**
